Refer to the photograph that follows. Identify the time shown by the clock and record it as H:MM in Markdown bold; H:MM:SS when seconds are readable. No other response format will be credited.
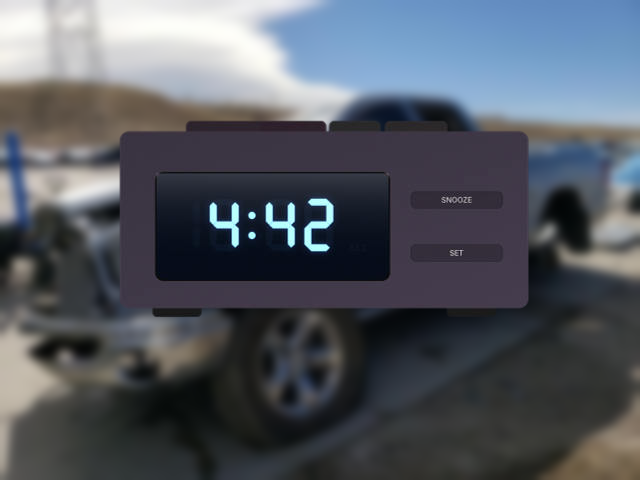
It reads **4:42**
